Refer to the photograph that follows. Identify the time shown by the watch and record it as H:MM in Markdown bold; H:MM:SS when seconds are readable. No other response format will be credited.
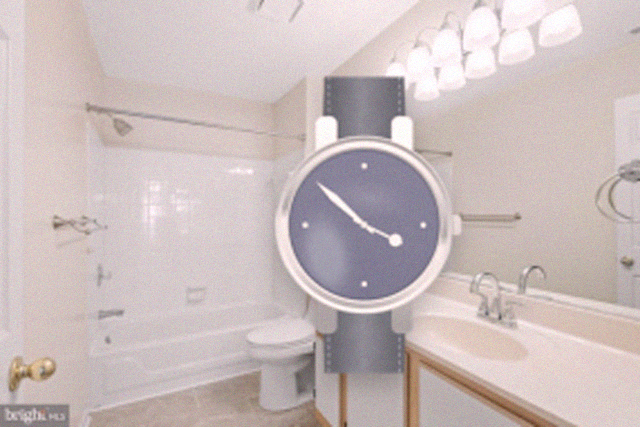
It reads **3:52**
